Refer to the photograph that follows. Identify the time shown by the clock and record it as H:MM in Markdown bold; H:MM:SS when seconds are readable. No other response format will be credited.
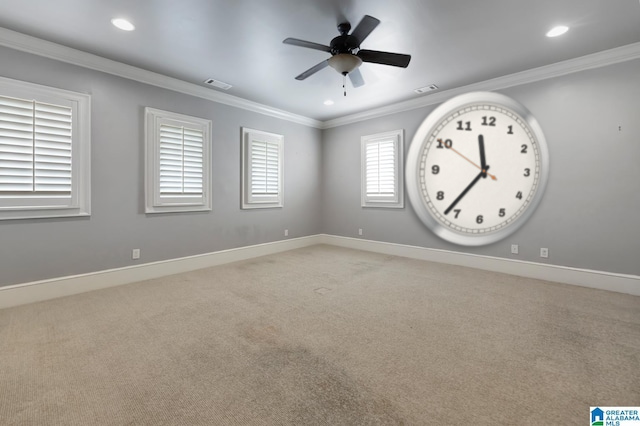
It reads **11:36:50**
